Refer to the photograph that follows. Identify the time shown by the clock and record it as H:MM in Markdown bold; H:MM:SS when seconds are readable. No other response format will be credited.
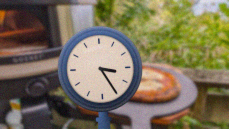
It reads **3:25**
